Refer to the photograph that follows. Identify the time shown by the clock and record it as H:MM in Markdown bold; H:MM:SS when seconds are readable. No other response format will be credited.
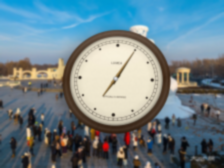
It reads **7:05**
